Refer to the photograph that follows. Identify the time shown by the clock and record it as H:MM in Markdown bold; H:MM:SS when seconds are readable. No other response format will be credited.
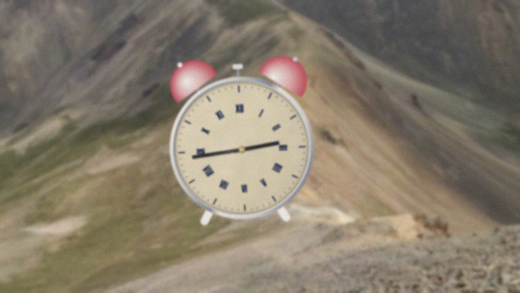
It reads **2:44**
